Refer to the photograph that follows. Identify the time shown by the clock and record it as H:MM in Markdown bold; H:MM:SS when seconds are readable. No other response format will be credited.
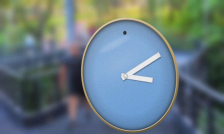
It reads **3:10**
